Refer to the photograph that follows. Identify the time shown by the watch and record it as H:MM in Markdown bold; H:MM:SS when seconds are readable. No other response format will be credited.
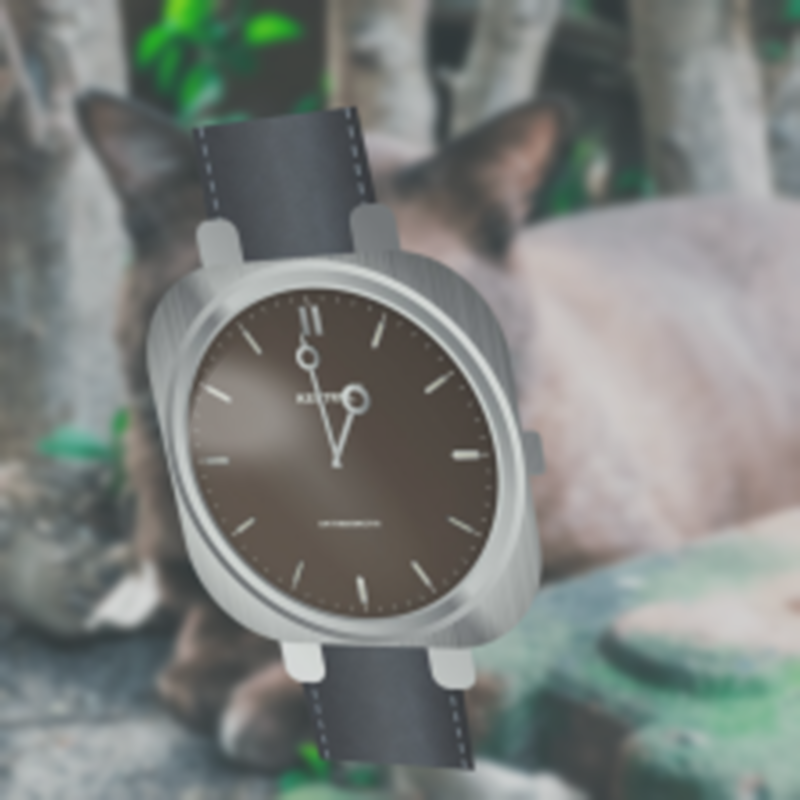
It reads **12:59**
